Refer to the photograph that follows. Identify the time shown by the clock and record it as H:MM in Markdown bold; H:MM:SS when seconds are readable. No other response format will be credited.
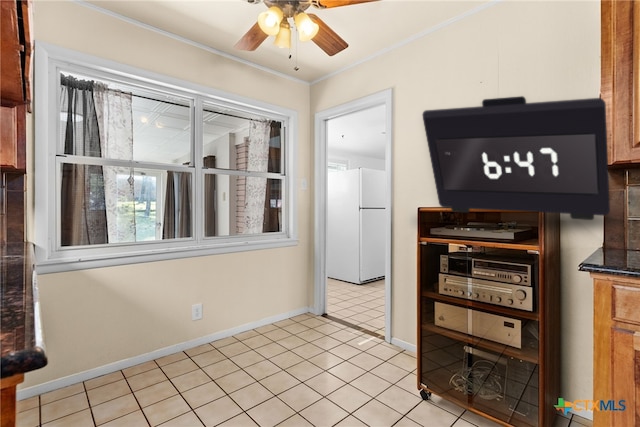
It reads **6:47**
